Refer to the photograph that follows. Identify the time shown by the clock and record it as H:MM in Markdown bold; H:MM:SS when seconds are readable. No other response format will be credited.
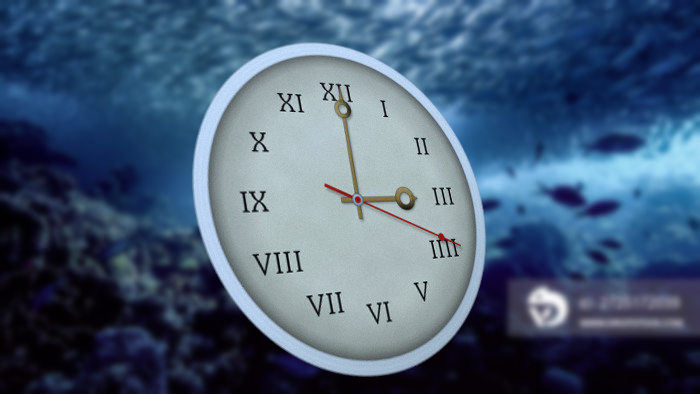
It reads **3:00:19**
